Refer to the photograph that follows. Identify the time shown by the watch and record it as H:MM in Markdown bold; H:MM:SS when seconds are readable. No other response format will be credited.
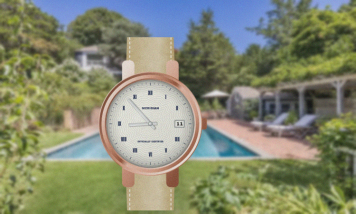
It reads **8:53**
